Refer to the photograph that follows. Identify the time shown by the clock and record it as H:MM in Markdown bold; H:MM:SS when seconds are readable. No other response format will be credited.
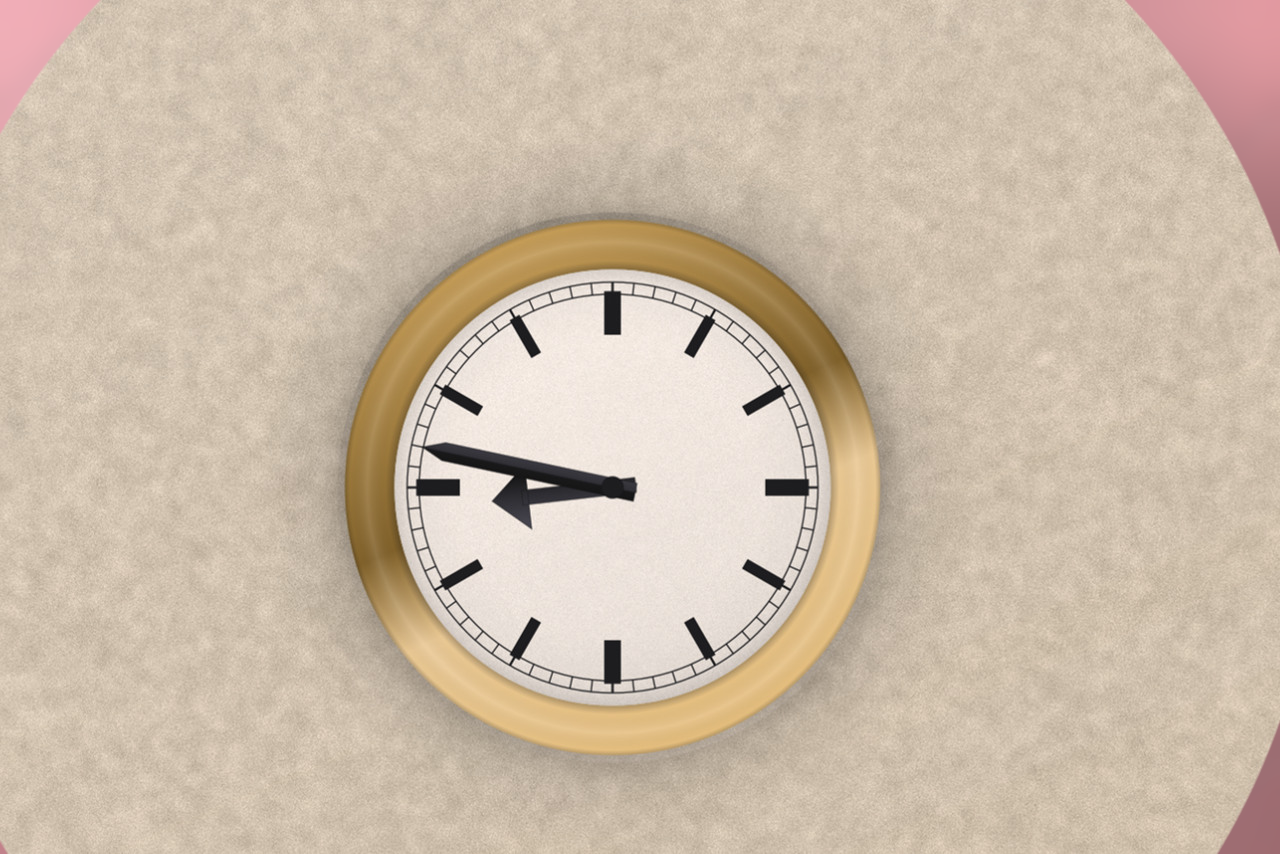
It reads **8:47**
